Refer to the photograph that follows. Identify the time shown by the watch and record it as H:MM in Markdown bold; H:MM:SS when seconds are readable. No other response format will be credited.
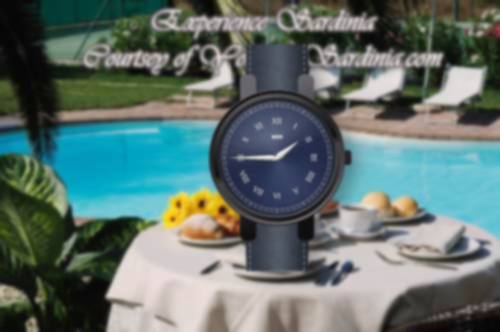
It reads **1:45**
